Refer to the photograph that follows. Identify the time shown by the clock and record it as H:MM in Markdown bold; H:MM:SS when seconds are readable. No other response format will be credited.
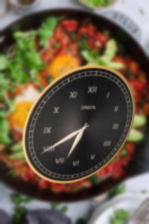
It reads **6:40**
